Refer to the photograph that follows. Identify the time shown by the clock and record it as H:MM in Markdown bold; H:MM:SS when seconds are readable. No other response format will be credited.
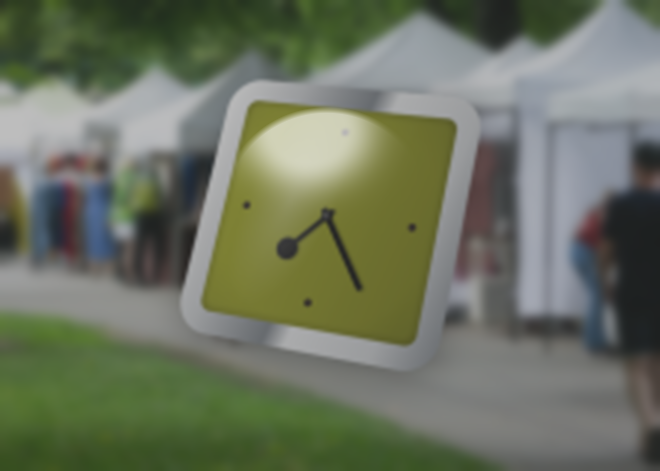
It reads **7:24**
